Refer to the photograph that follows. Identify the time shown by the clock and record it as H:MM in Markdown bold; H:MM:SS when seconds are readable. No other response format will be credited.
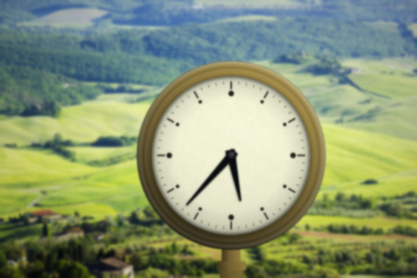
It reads **5:37**
